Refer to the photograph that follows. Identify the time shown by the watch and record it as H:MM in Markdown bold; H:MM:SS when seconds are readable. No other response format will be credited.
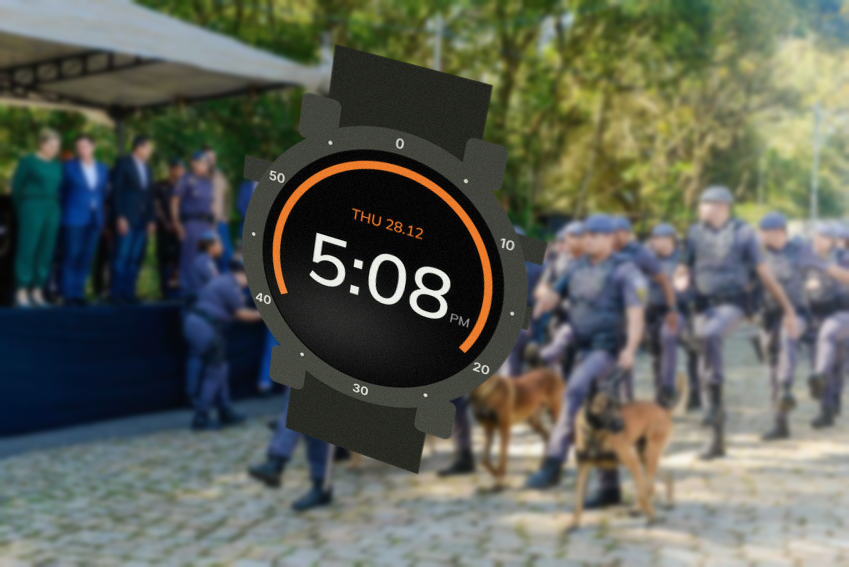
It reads **5:08**
